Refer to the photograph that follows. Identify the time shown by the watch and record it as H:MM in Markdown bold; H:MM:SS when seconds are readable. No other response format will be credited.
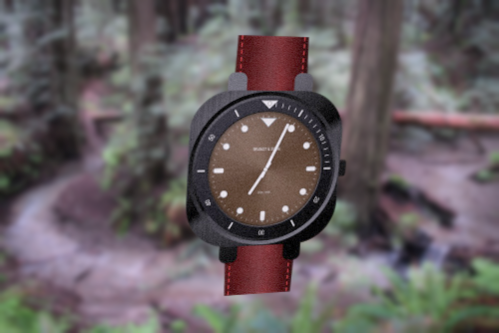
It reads **7:04**
